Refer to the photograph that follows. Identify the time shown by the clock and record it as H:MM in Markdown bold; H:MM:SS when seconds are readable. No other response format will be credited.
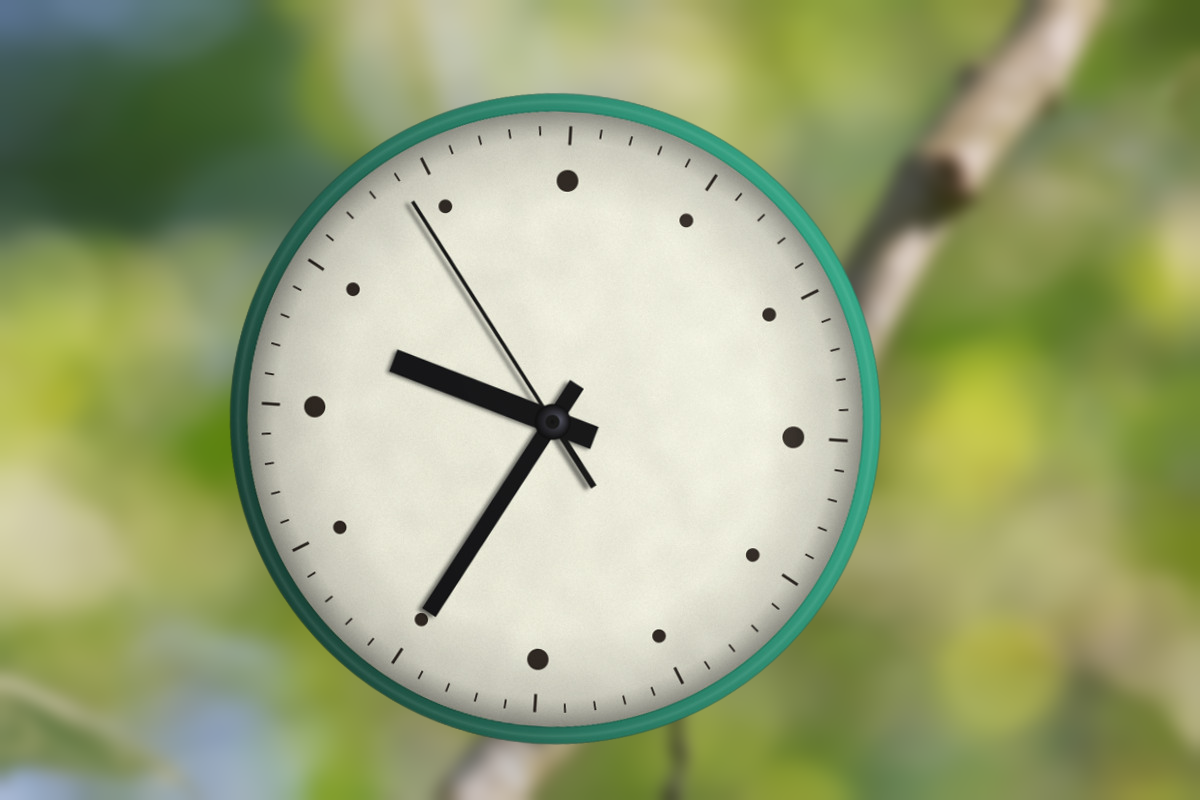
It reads **9:34:54**
